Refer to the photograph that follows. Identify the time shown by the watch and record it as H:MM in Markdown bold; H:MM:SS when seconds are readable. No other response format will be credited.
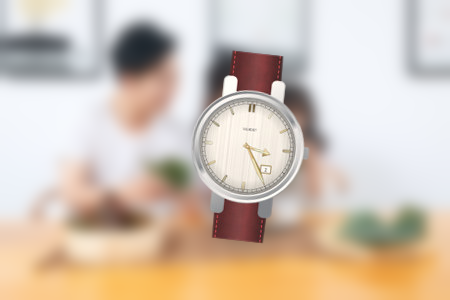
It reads **3:25**
